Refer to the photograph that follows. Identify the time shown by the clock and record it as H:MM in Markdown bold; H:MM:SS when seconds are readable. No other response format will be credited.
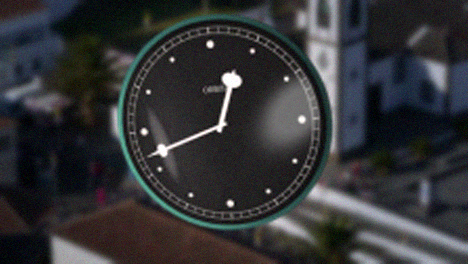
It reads **12:42**
